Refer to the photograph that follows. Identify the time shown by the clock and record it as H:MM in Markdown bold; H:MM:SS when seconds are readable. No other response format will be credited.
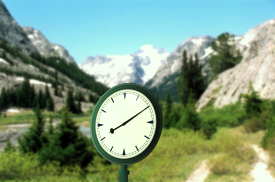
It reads **8:10**
